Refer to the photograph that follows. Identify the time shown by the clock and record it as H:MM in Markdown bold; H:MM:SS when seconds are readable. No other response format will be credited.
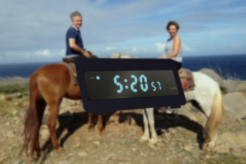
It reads **5:20:57**
